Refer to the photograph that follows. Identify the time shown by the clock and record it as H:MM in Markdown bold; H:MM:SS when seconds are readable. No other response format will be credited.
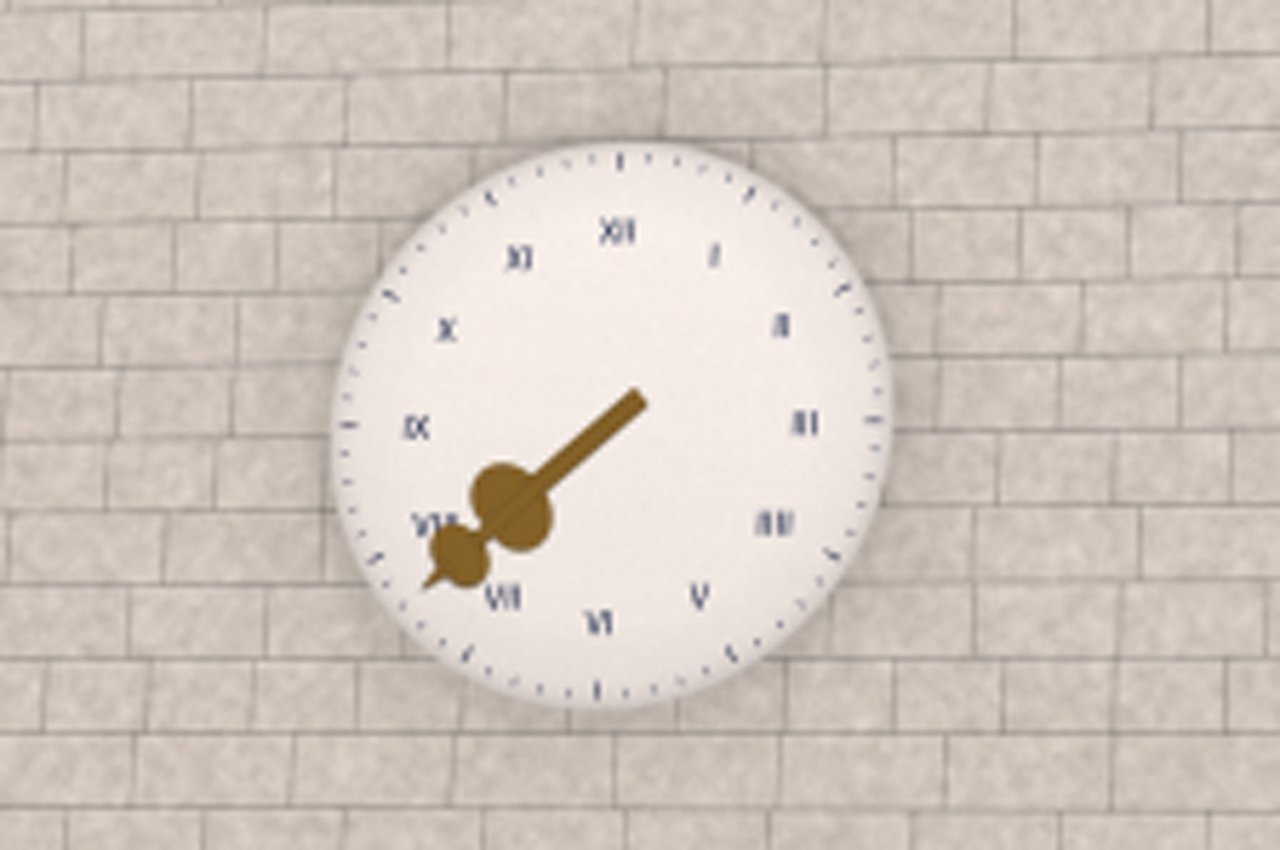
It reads **7:38**
